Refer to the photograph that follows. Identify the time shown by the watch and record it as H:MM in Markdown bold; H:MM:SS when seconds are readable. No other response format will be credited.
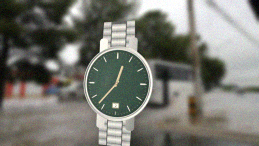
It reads **12:37**
